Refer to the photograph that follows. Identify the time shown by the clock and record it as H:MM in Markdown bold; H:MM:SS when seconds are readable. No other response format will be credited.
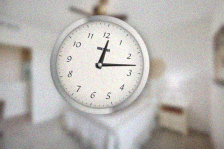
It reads **12:13**
